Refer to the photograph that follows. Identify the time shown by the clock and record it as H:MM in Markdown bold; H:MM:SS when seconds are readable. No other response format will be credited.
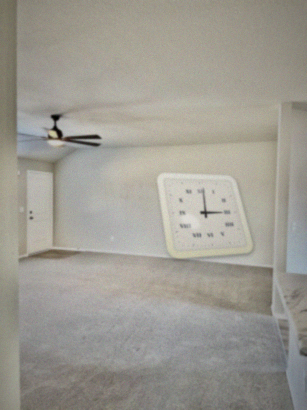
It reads **3:01**
